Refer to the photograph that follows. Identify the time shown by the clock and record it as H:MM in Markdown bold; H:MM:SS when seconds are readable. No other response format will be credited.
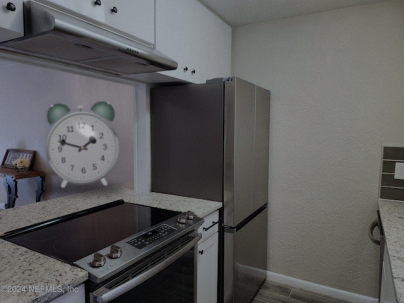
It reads **1:48**
